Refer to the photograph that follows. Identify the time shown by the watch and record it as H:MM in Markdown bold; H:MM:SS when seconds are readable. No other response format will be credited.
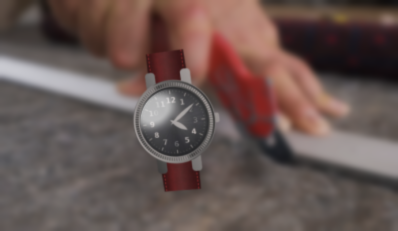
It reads **4:09**
